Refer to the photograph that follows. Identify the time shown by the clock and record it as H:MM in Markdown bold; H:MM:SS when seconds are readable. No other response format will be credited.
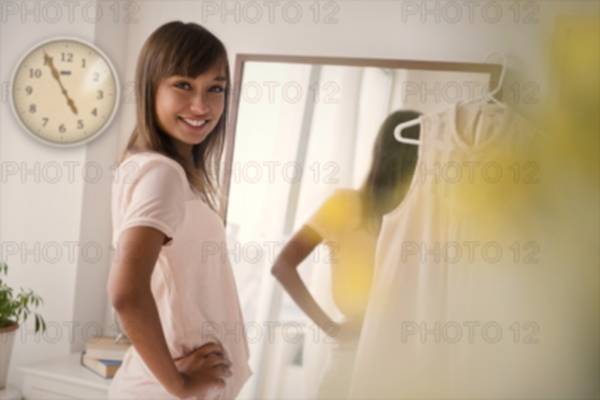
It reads **4:55**
